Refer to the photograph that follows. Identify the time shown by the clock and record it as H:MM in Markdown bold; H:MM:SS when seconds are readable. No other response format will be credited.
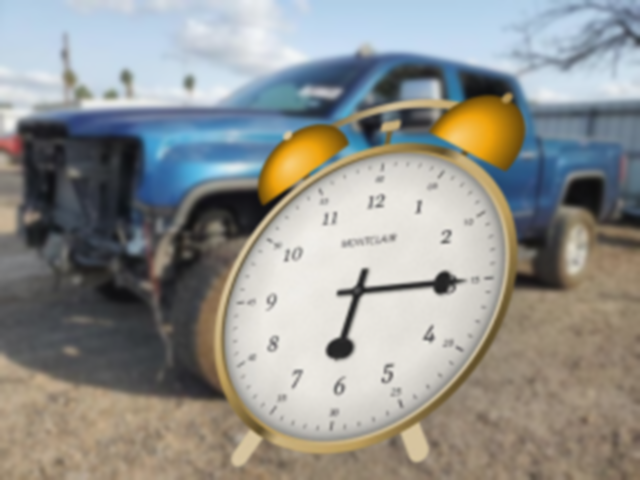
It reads **6:15**
